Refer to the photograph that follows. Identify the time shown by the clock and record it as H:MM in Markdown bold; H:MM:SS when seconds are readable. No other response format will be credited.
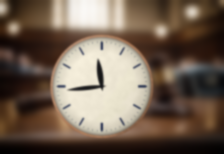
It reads **11:44**
